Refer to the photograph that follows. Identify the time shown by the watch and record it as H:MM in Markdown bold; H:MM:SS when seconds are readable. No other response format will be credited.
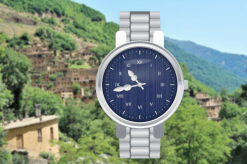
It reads **10:43**
